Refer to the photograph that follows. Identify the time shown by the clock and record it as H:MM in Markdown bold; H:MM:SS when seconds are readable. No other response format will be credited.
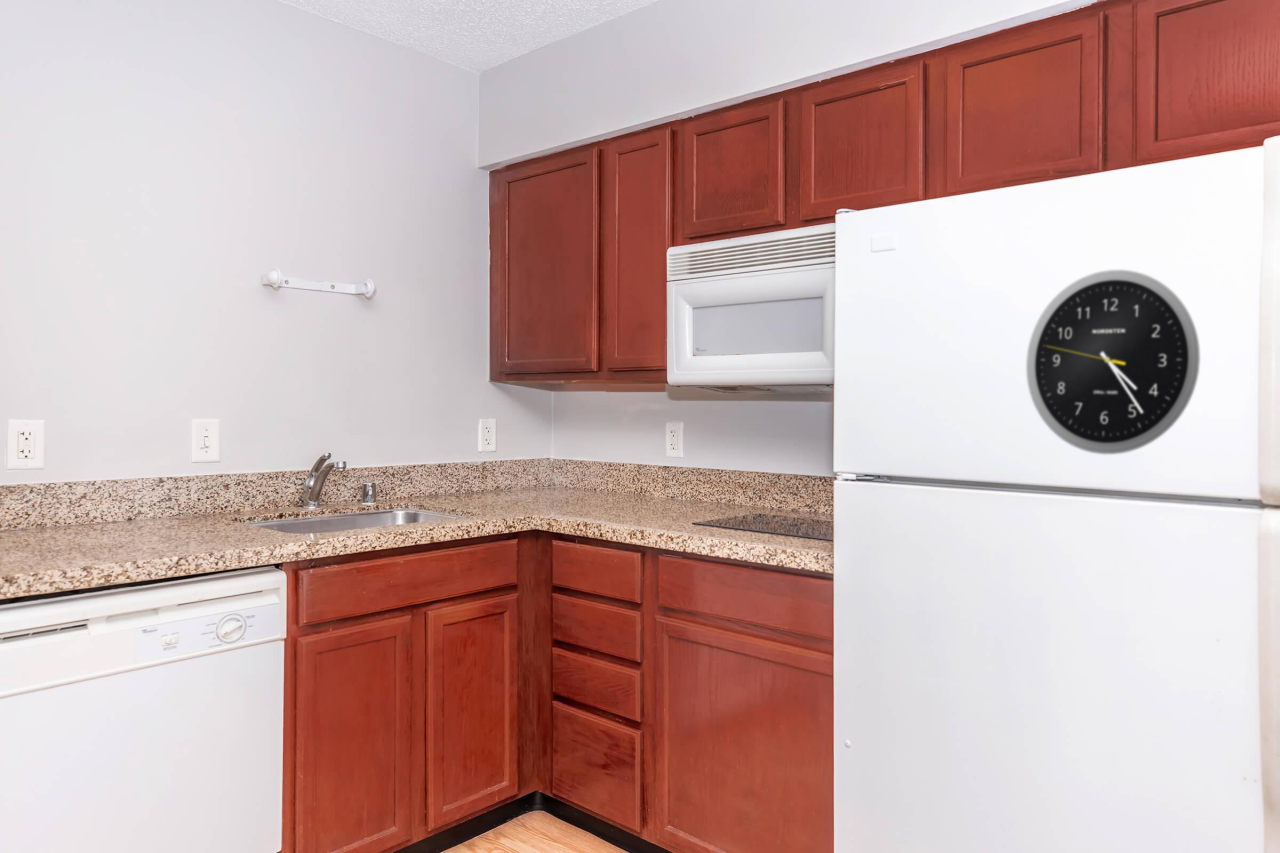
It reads **4:23:47**
